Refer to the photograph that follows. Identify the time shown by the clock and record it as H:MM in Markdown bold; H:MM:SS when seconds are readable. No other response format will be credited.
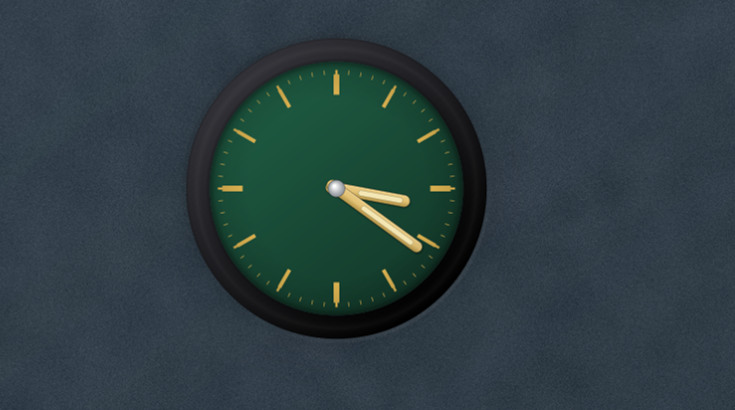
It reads **3:21**
